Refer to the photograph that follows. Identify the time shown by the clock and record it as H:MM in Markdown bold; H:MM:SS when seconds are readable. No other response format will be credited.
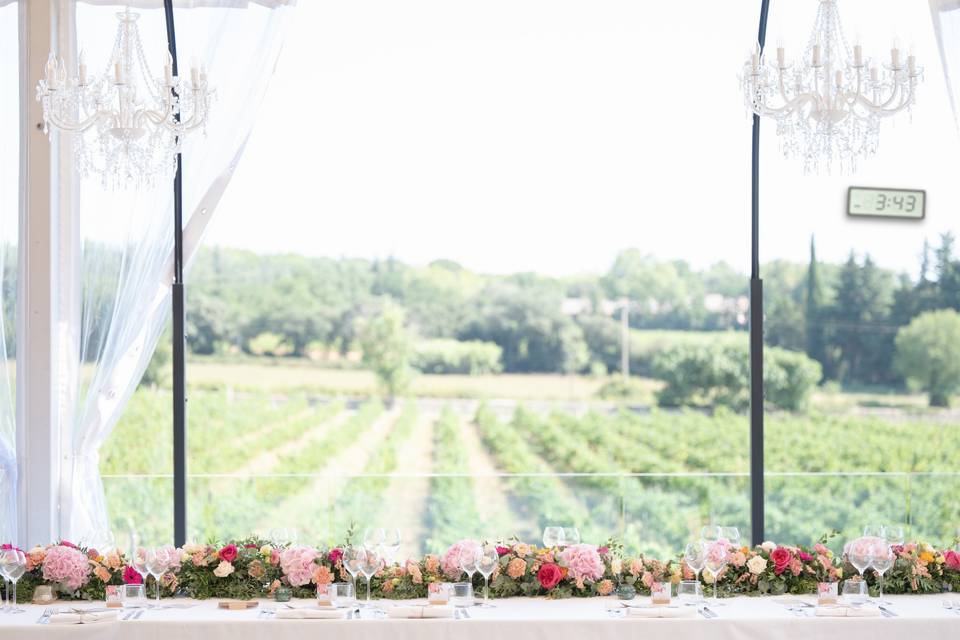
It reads **3:43**
